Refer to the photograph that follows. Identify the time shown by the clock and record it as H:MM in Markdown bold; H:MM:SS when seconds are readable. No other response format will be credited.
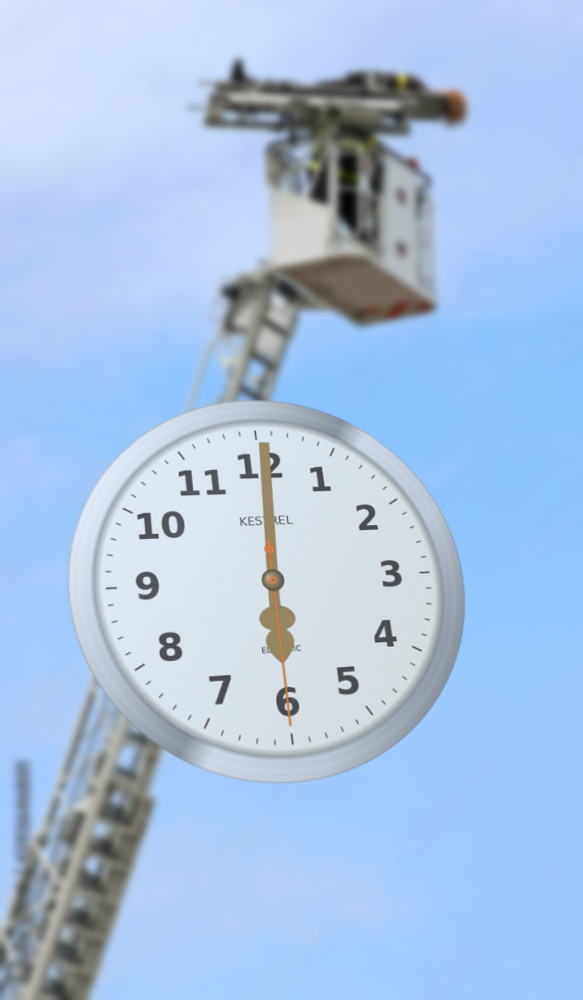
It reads **6:00:30**
